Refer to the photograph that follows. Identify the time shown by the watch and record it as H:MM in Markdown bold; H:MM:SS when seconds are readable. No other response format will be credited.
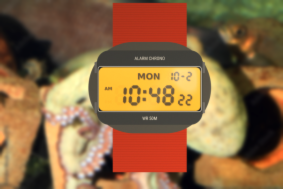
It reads **10:48:22**
